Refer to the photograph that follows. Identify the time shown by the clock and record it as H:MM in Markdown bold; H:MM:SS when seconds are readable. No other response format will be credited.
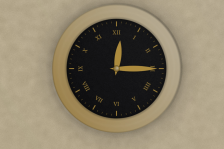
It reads **12:15**
